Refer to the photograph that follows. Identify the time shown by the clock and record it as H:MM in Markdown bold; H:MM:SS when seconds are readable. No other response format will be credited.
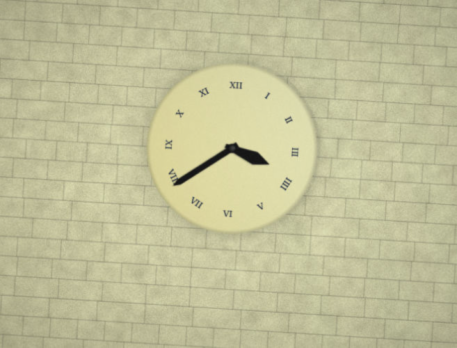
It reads **3:39**
